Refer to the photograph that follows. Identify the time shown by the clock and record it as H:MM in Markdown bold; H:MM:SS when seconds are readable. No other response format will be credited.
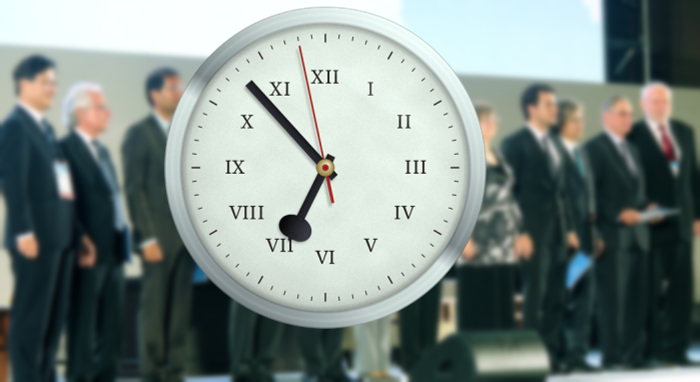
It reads **6:52:58**
